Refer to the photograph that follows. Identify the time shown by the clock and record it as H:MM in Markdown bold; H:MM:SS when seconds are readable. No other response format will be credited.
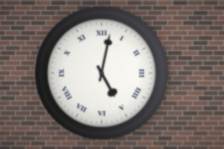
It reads **5:02**
